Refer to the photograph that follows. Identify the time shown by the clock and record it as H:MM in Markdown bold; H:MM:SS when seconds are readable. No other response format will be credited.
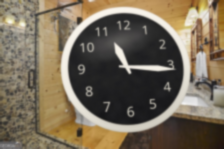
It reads **11:16**
